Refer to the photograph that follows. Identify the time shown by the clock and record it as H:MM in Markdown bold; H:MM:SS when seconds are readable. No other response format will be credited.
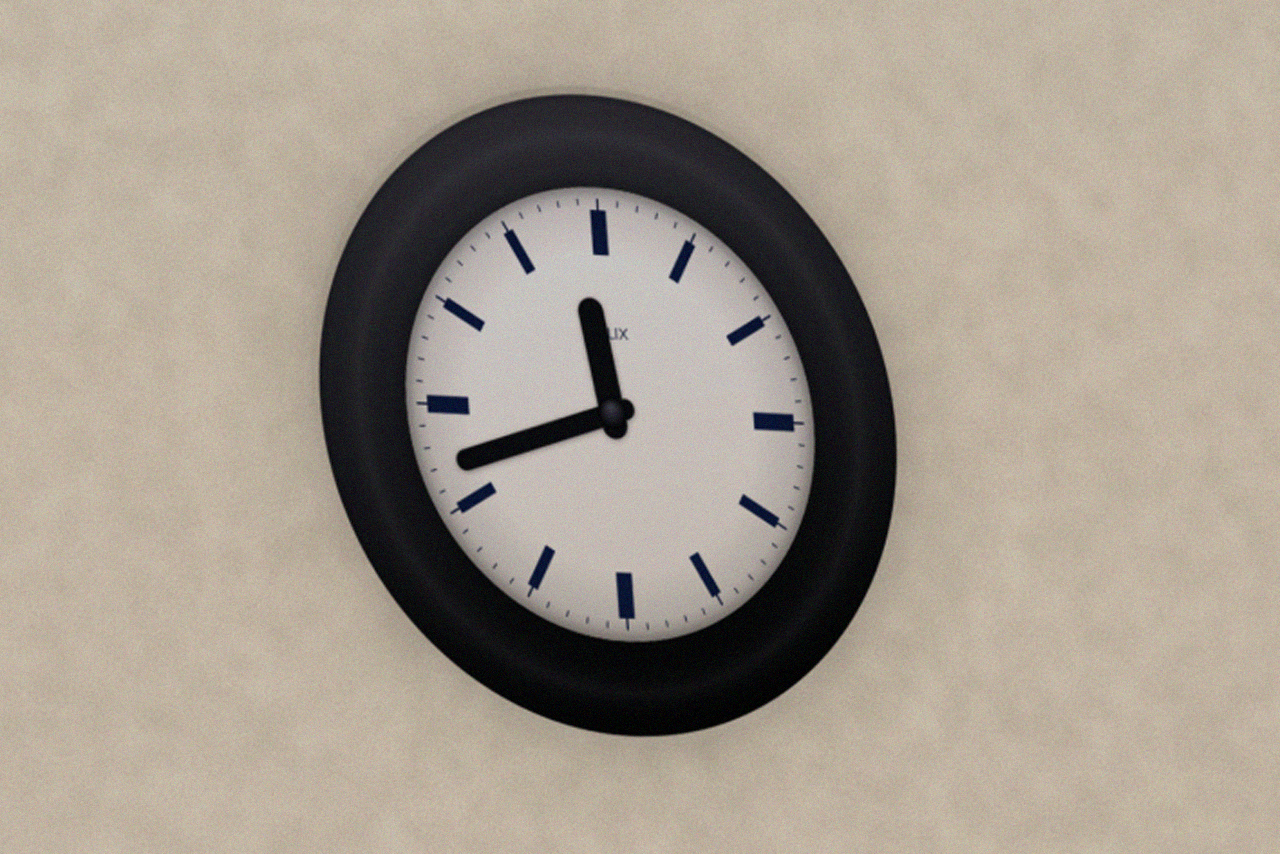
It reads **11:42**
